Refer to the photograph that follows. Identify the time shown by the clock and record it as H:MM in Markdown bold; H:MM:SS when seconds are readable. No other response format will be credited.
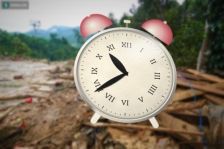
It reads **10:39**
